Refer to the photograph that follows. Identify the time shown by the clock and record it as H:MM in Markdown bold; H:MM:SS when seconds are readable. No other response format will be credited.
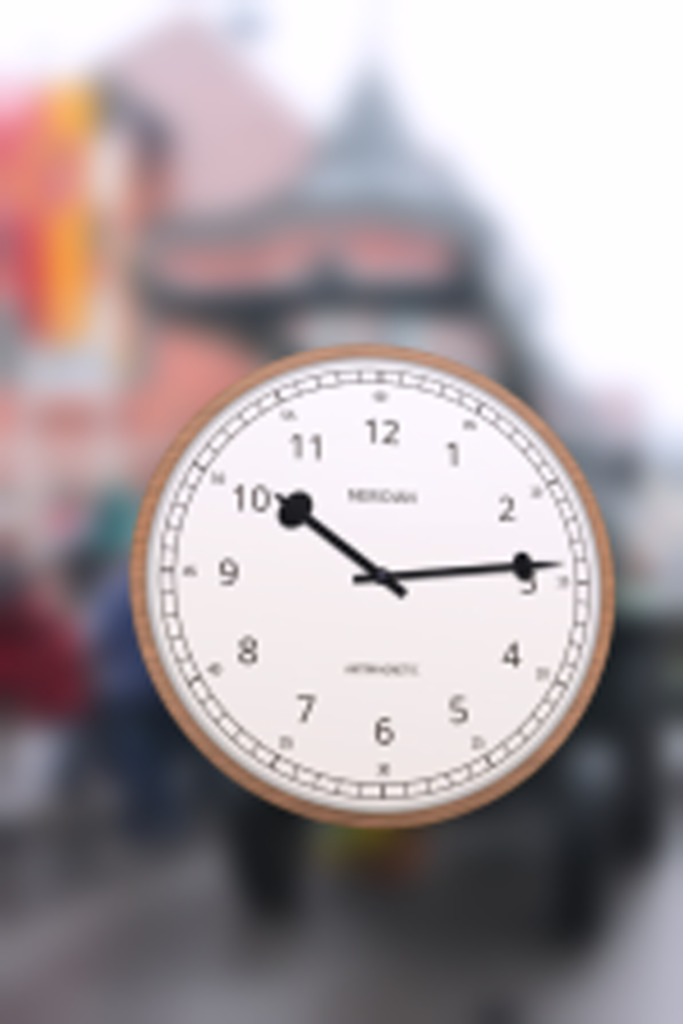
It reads **10:14**
